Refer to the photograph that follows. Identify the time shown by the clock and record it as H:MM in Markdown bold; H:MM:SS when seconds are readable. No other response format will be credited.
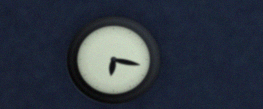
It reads **6:17**
